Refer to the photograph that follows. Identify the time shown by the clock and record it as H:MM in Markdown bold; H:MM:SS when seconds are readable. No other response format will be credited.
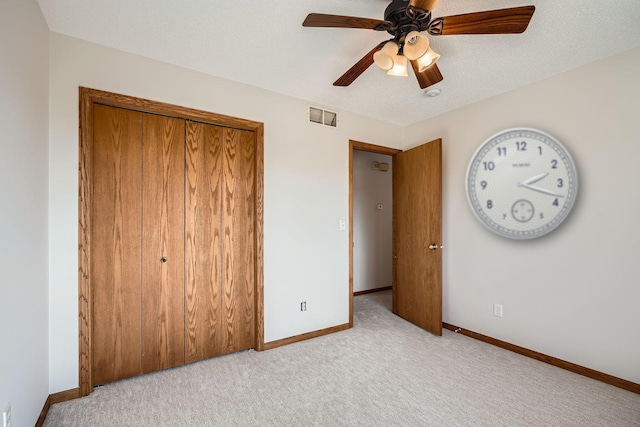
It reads **2:18**
